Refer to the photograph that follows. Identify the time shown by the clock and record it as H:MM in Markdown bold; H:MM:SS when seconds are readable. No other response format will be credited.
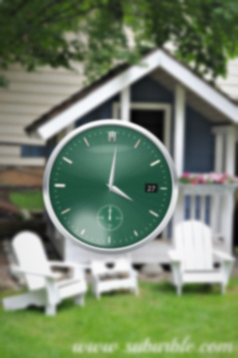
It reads **4:01**
